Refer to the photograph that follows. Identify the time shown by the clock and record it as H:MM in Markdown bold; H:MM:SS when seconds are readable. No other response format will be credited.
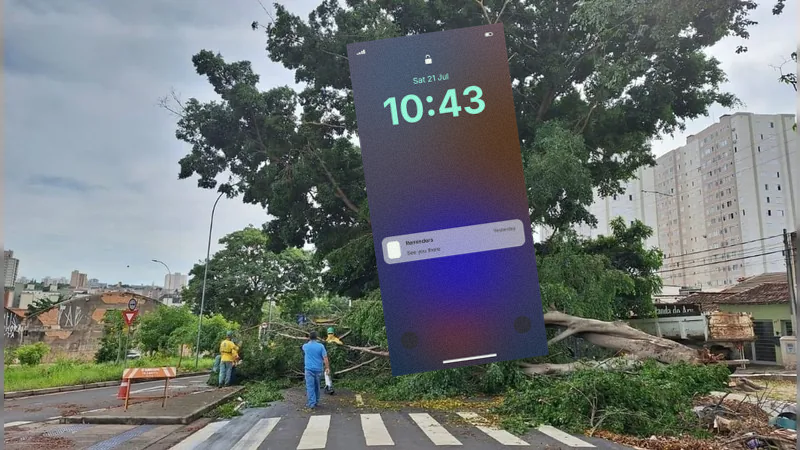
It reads **10:43**
